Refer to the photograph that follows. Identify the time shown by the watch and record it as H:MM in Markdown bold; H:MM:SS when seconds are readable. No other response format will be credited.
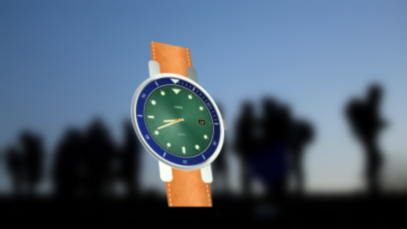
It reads **8:41**
